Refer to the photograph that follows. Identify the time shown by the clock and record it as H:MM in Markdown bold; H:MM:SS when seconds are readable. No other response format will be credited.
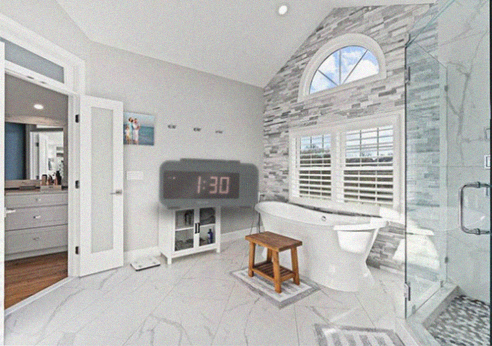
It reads **1:30**
